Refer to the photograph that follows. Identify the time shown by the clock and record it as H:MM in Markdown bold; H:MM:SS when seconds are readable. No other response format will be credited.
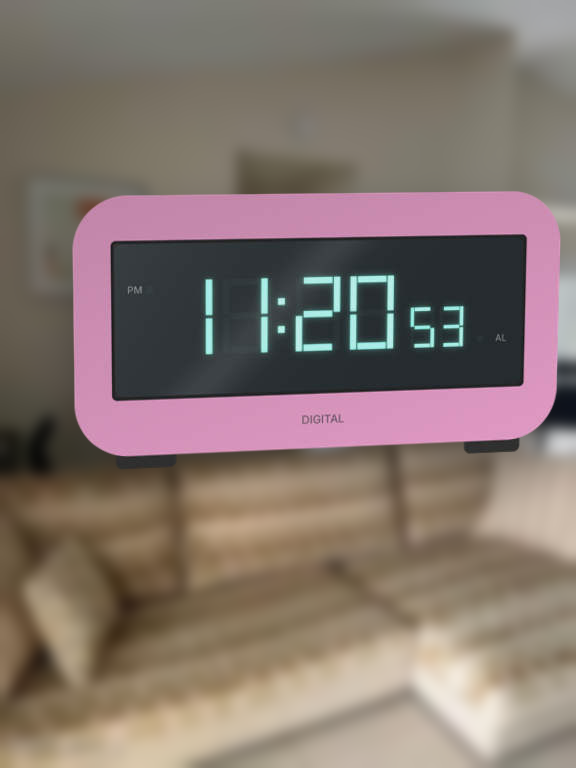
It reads **11:20:53**
